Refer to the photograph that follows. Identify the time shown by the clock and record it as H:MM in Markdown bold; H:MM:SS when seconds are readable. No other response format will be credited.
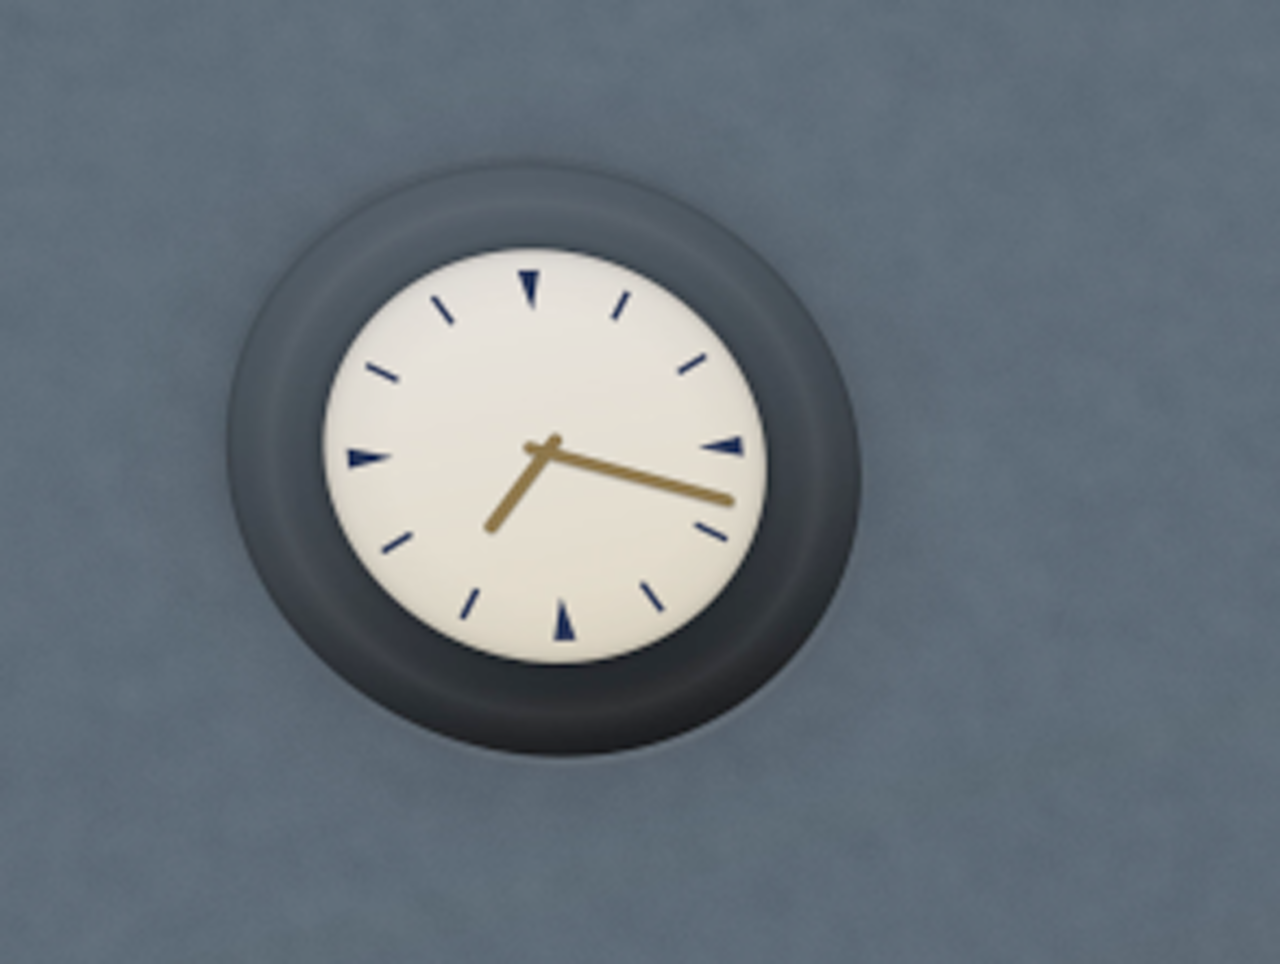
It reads **7:18**
